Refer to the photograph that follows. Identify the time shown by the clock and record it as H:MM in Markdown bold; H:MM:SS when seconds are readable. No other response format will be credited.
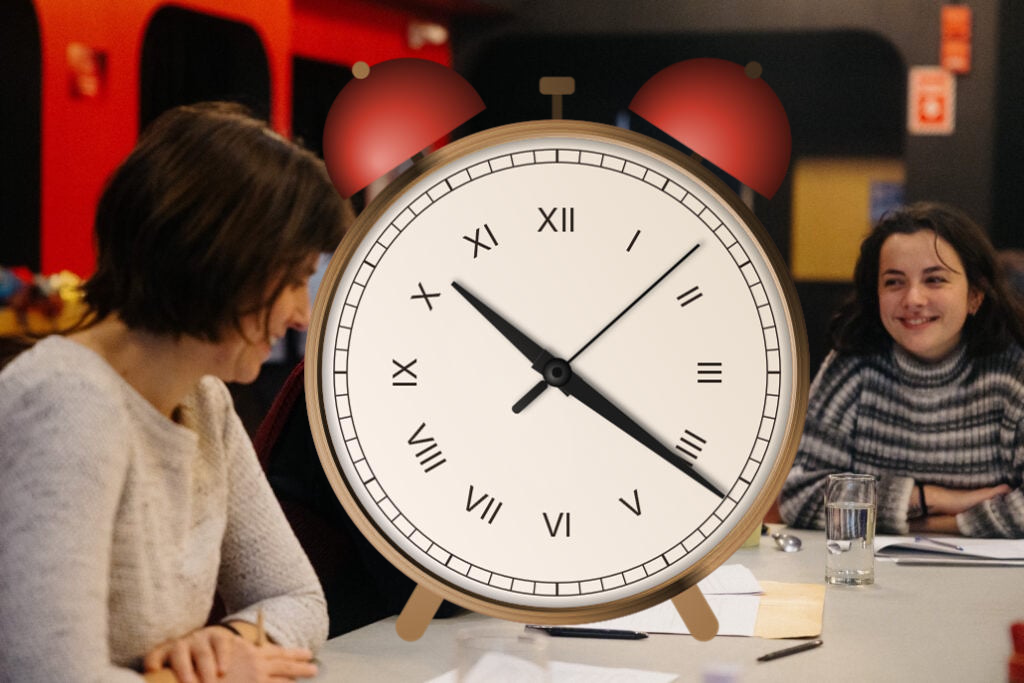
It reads **10:21:08**
